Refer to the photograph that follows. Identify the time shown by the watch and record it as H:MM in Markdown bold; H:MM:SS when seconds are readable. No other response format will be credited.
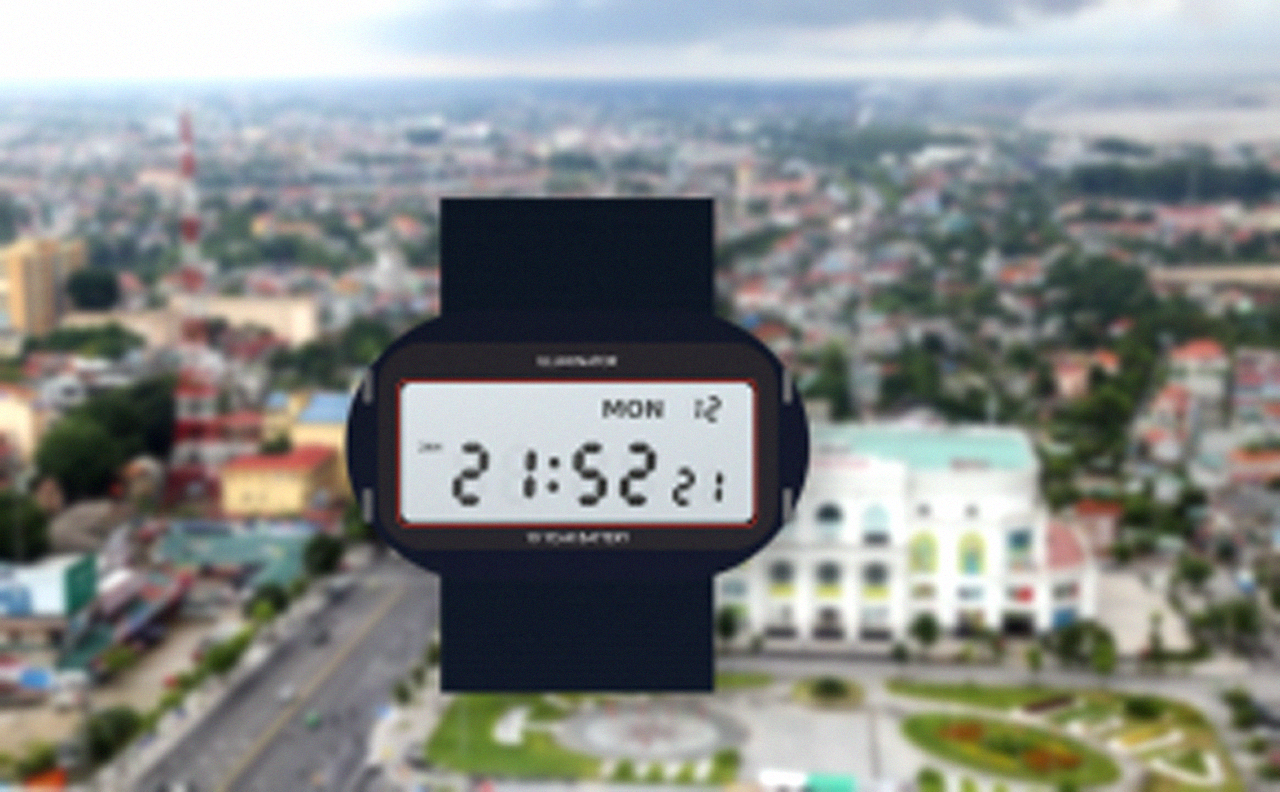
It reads **21:52:21**
